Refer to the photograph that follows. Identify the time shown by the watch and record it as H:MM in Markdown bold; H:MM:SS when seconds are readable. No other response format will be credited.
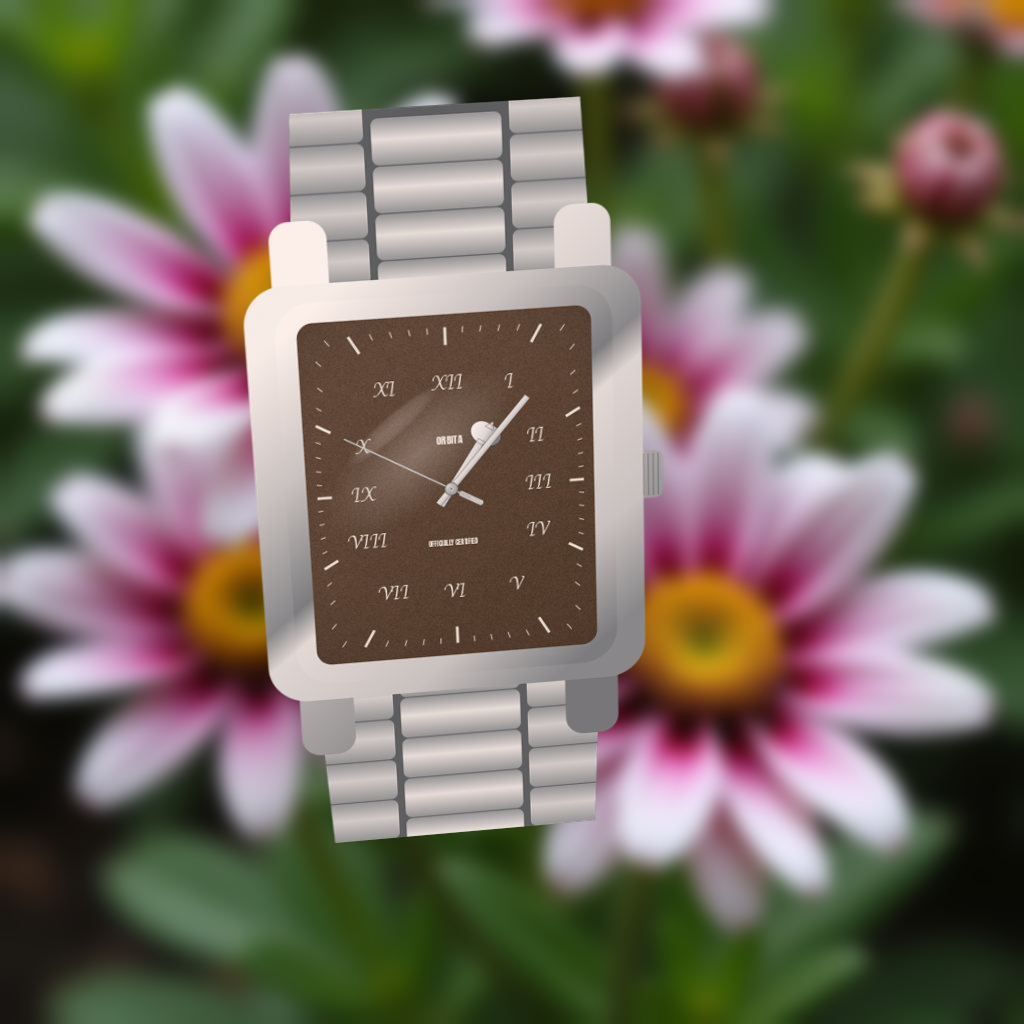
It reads **1:06:50**
